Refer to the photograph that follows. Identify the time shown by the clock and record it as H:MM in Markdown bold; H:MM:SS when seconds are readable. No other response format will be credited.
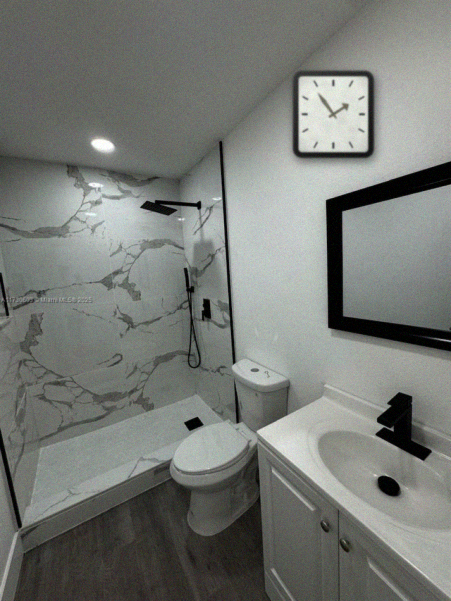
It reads **1:54**
